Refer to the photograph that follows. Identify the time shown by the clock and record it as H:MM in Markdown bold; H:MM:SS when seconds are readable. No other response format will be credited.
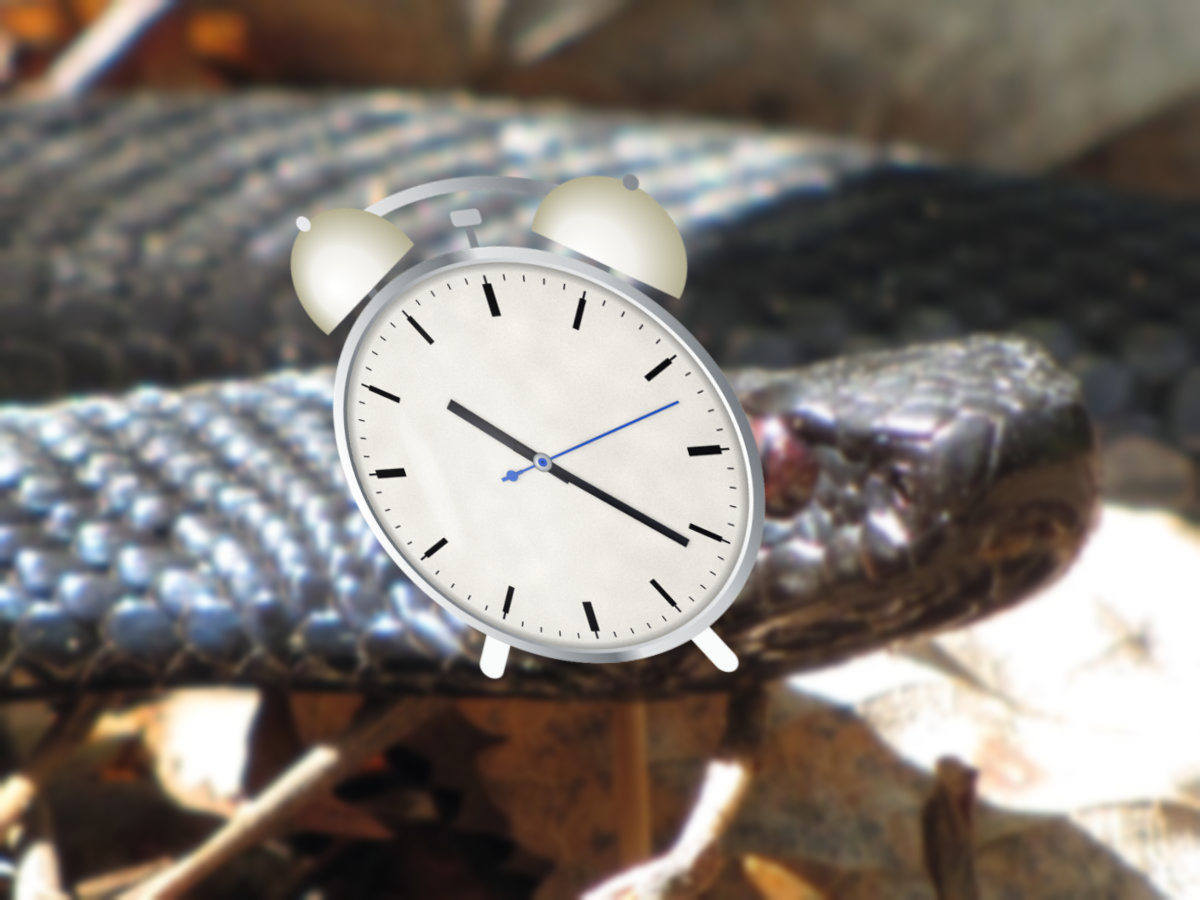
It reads **10:21:12**
